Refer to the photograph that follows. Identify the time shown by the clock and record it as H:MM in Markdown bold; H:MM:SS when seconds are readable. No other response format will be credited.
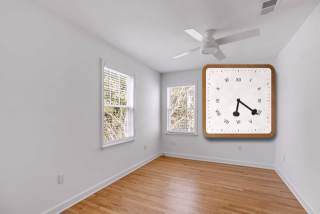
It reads **6:21**
